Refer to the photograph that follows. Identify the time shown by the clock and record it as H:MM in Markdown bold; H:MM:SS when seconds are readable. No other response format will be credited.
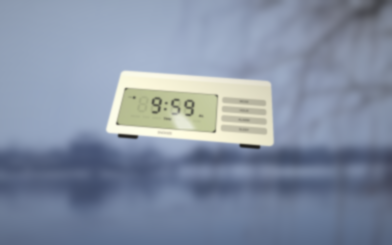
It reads **9:59**
